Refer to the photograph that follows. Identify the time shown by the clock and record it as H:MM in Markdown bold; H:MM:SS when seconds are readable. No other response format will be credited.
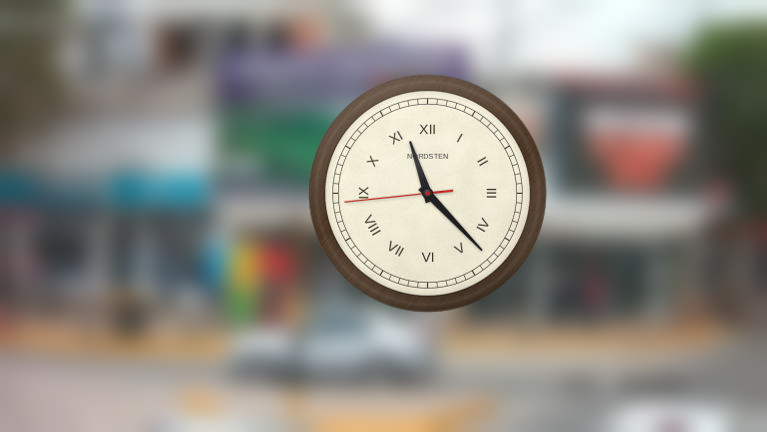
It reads **11:22:44**
